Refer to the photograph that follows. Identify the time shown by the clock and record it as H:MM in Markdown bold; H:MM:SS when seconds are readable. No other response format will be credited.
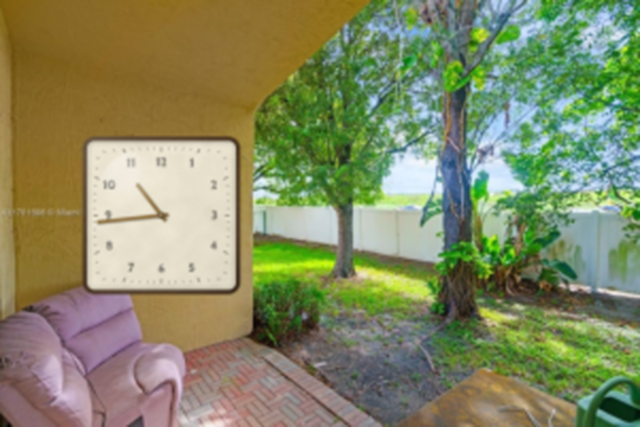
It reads **10:44**
